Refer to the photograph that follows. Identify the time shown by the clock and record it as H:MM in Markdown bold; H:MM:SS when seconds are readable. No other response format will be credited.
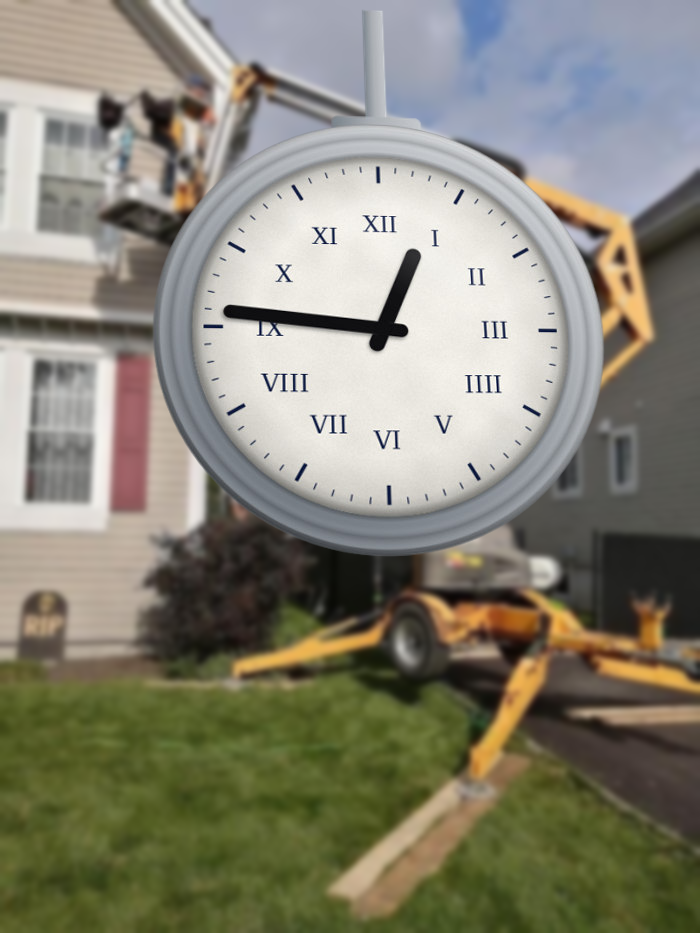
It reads **12:46**
